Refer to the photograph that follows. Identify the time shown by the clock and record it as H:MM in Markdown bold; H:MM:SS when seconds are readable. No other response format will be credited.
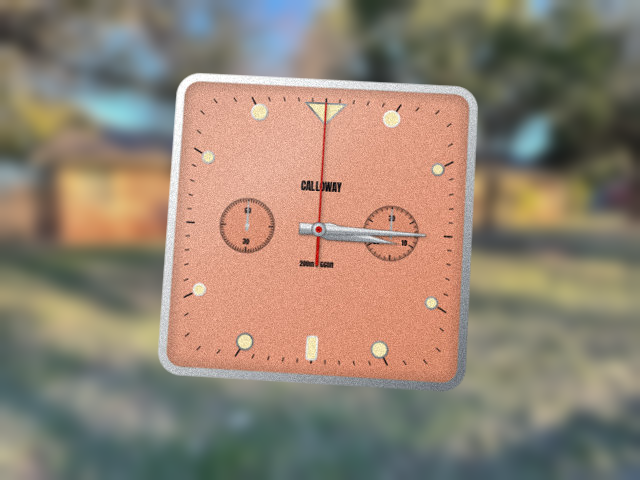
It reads **3:15**
